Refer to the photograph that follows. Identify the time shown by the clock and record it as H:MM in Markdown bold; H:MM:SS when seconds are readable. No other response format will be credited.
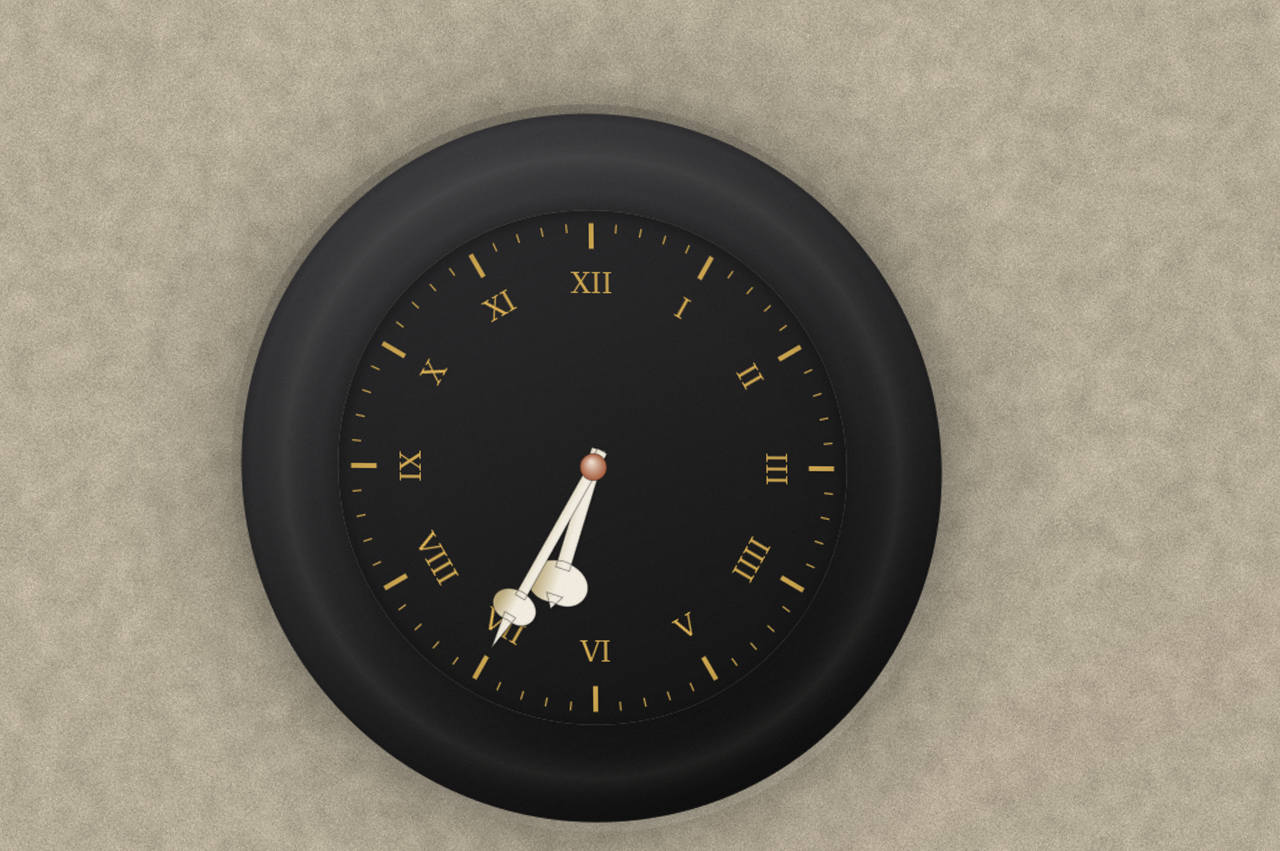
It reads **6:35**
